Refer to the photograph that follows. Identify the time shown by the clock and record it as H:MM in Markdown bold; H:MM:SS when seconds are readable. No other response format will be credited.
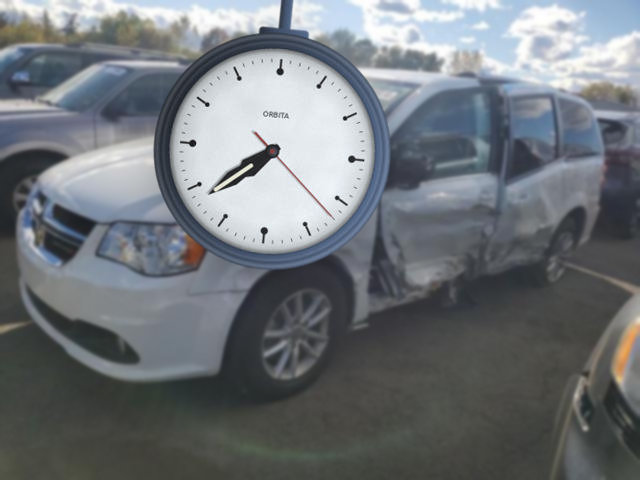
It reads **7:38:22**
